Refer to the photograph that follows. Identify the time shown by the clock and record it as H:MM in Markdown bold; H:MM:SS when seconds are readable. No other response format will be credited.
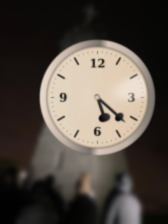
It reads **5:22**
